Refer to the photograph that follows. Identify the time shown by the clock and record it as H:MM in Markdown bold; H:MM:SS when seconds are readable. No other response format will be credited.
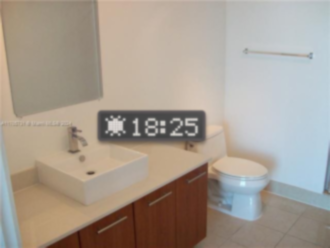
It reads **18:25**
